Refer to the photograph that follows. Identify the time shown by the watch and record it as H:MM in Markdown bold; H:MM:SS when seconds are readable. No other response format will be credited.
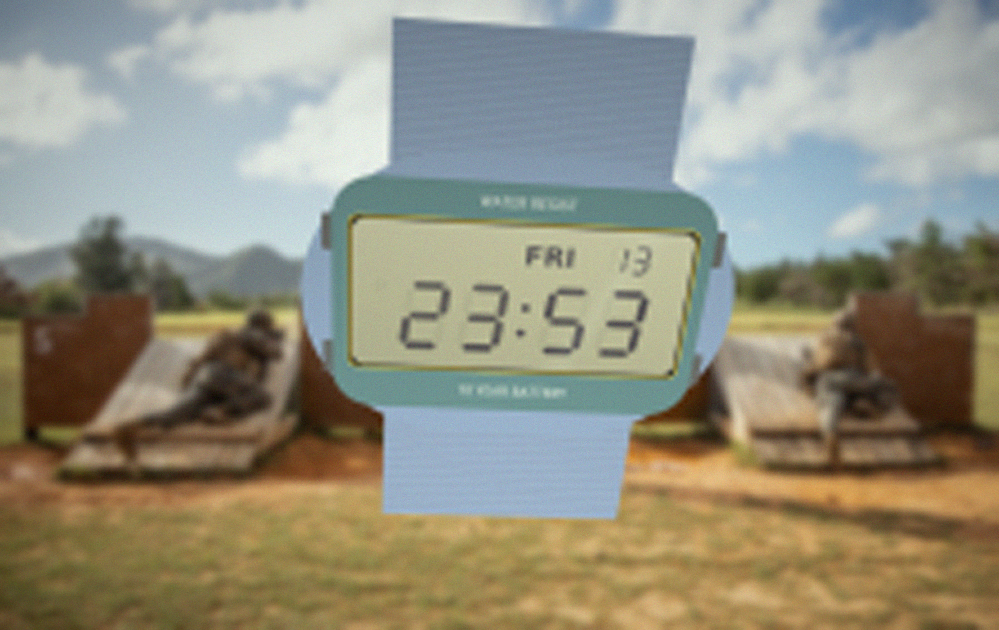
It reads **23:53**
